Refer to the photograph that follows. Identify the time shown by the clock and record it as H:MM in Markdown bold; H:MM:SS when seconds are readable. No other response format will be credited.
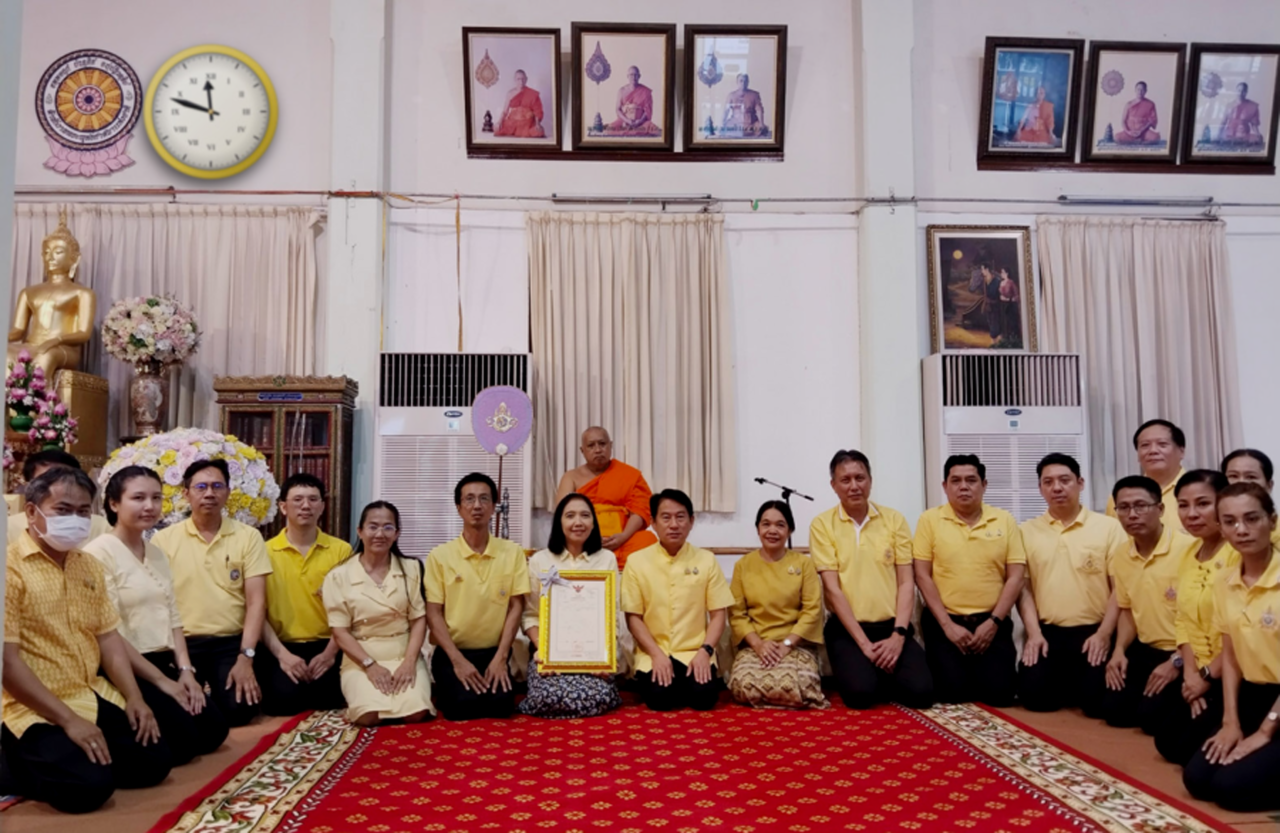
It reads **11:48**
